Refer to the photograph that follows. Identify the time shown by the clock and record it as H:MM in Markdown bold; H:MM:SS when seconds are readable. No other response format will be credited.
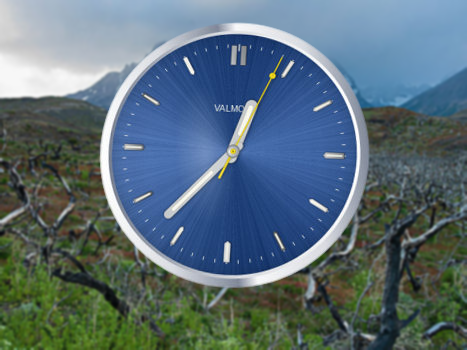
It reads **12:37:04**
